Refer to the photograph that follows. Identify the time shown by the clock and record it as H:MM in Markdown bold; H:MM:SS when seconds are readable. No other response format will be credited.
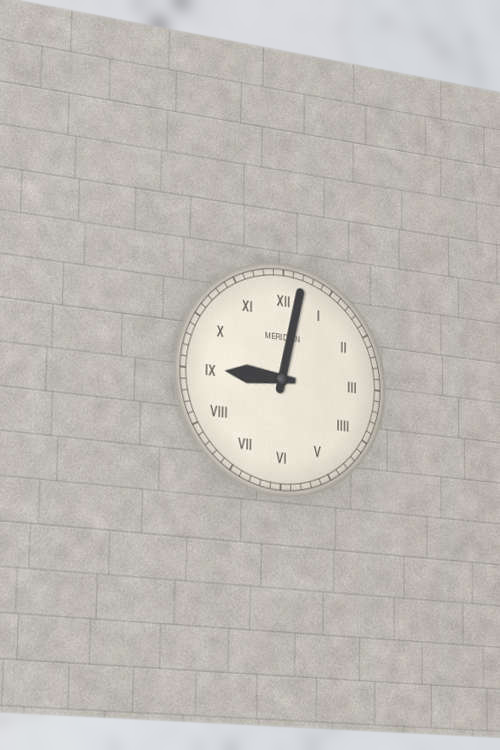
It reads **9:02**
